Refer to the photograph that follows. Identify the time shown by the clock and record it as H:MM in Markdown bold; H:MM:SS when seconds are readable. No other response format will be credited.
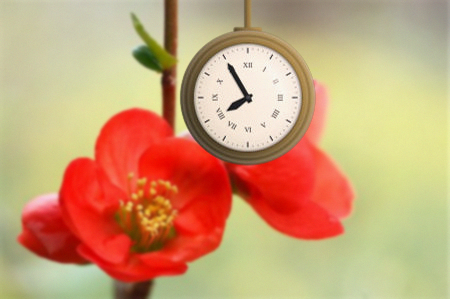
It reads **7:55**
